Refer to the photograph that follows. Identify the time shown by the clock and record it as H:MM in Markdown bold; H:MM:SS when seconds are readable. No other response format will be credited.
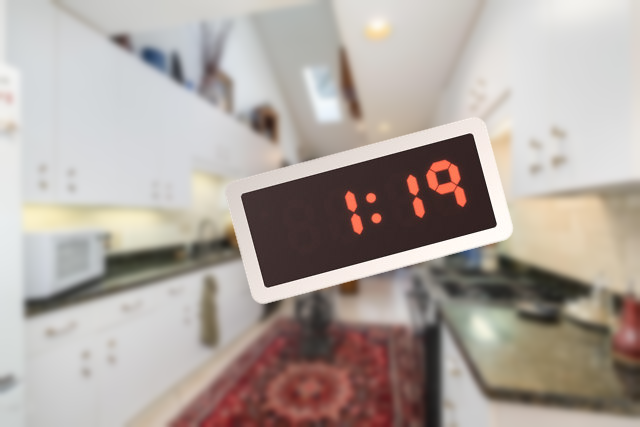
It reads **1:19**
